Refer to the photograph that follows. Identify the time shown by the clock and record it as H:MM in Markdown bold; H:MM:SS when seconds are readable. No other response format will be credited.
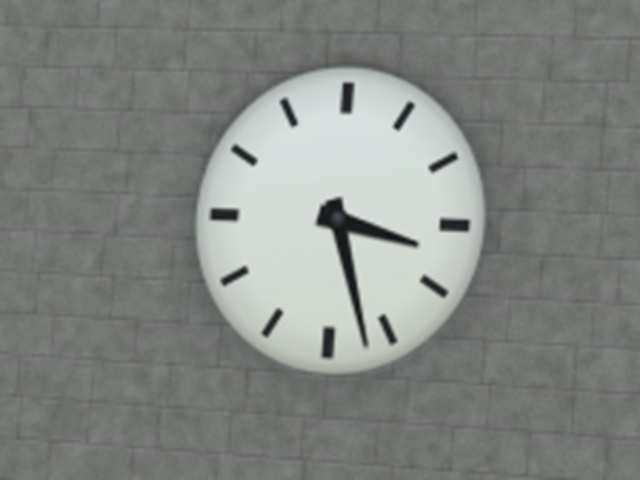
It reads **3:27**
